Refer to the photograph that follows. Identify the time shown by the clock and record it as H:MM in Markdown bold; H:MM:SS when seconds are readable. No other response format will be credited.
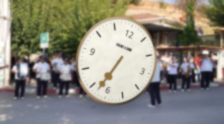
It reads **6:33**
